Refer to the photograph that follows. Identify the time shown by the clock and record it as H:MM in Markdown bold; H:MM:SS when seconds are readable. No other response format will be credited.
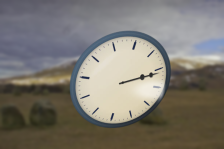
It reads **2:11**
